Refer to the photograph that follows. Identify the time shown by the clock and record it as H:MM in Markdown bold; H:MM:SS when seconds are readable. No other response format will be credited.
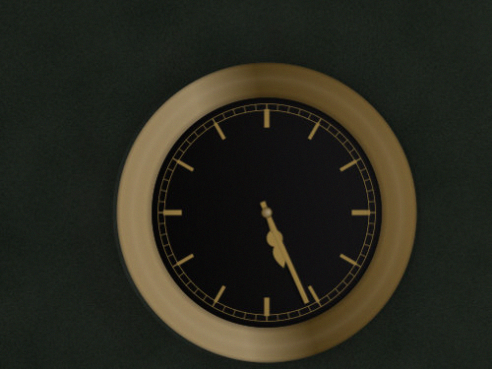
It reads **5:26**
